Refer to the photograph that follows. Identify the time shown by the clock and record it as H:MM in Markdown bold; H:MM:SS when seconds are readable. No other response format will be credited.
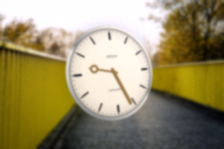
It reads **9:26**
